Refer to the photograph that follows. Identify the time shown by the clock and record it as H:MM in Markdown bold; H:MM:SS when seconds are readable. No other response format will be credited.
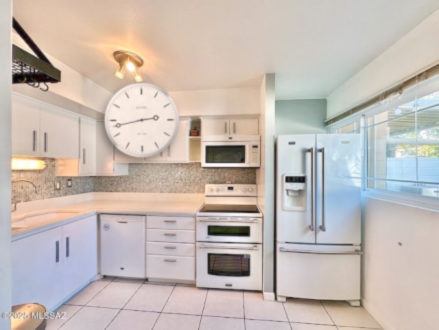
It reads **2:43**
